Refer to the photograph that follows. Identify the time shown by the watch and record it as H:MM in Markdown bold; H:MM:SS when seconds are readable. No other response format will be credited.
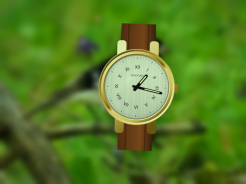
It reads **1:17**
